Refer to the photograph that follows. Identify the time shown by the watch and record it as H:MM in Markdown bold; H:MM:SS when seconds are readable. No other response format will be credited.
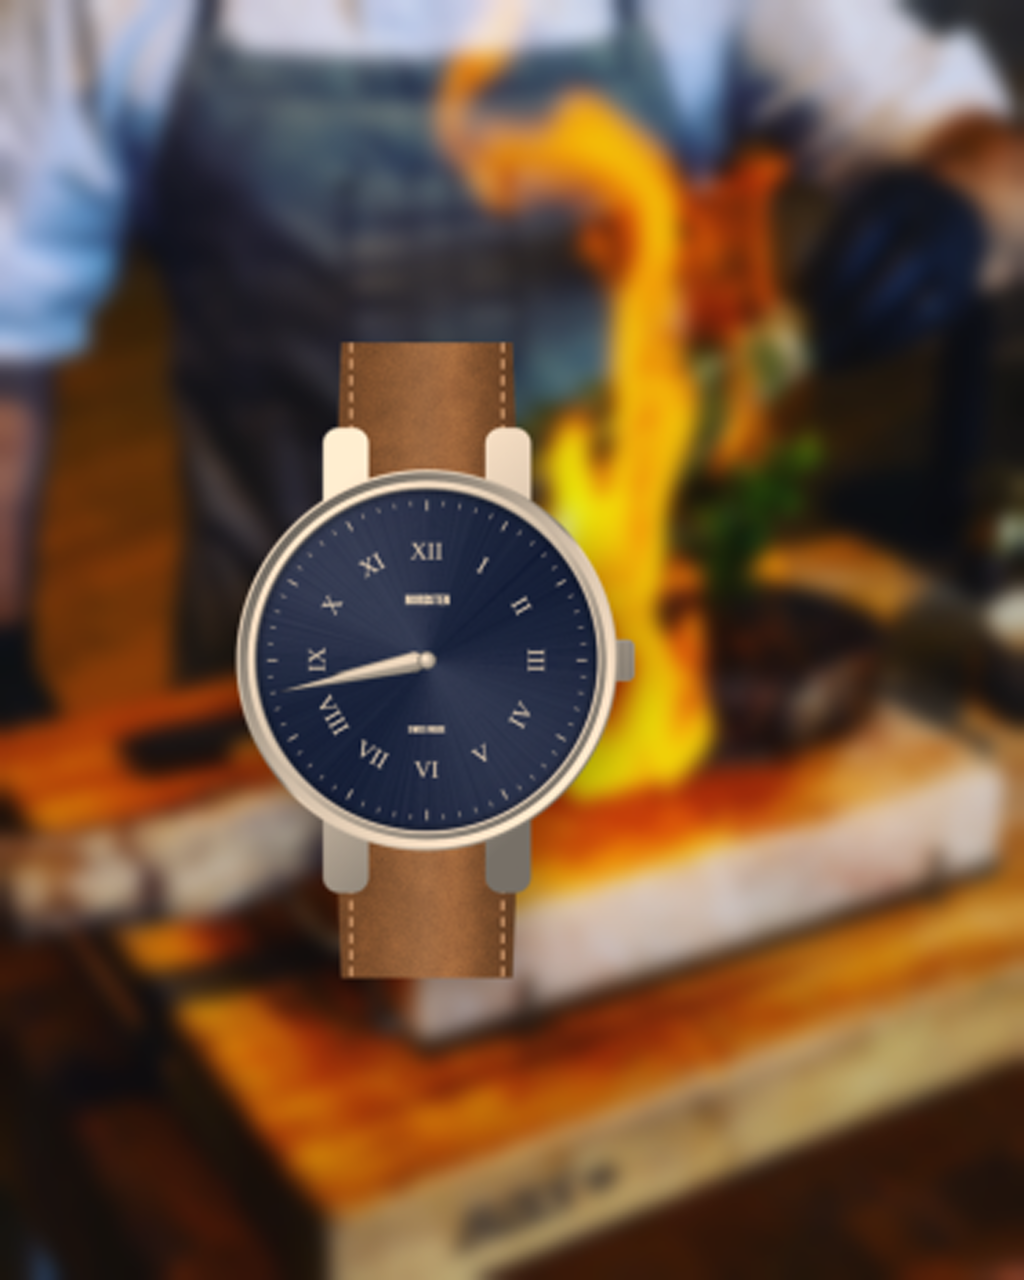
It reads **8:43**
